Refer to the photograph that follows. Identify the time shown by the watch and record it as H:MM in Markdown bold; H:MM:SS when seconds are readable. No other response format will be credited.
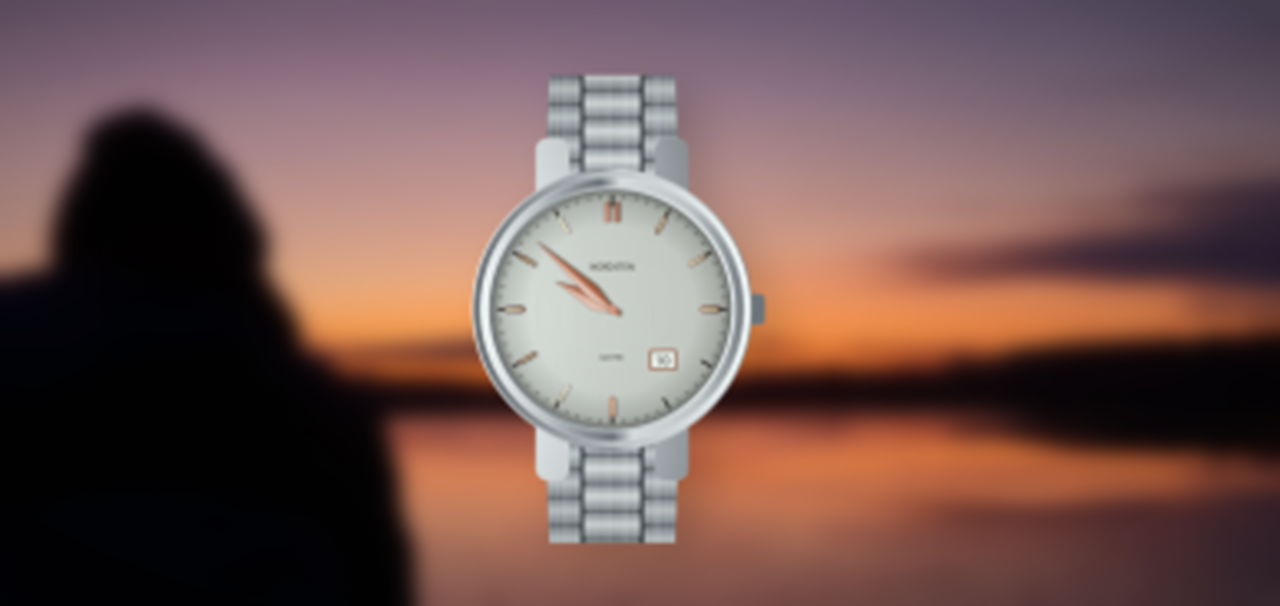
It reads **9:52**
